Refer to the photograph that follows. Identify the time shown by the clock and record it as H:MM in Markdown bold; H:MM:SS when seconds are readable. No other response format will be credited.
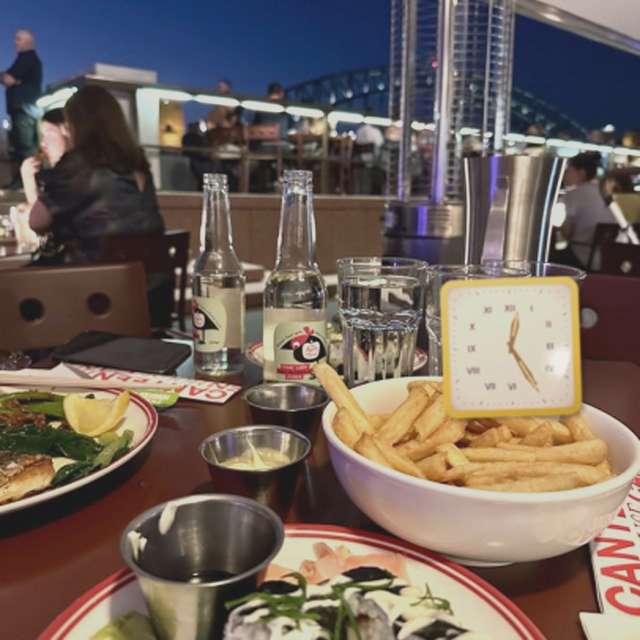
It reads **12:25**
